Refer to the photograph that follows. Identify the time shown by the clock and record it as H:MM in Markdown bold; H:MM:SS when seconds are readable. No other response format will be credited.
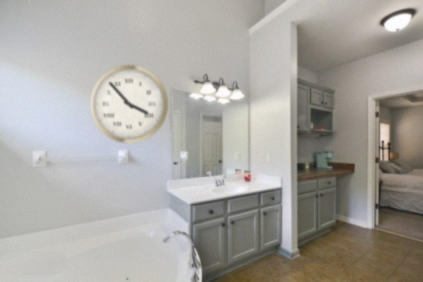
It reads **3:53**
